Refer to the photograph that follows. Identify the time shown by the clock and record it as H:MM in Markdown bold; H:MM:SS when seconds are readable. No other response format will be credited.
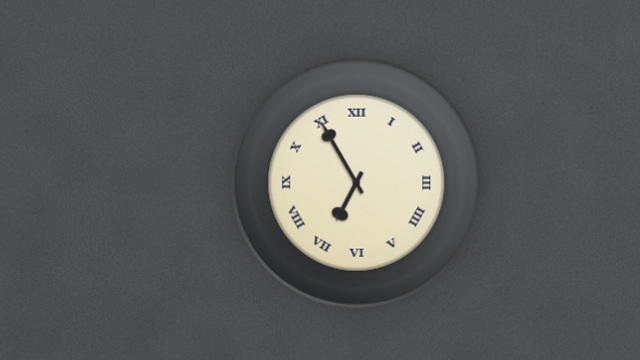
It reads **6:55**
